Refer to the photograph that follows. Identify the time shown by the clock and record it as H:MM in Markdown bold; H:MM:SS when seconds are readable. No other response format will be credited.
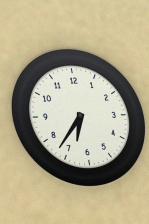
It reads **6:37**
